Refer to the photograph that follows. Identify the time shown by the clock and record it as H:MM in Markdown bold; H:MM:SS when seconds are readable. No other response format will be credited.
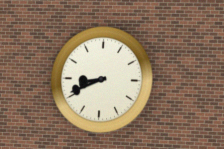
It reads **8:41**
